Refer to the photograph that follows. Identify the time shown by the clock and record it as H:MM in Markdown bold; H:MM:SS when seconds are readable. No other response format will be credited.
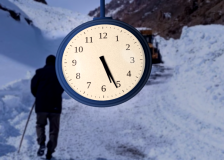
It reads **5:26**
